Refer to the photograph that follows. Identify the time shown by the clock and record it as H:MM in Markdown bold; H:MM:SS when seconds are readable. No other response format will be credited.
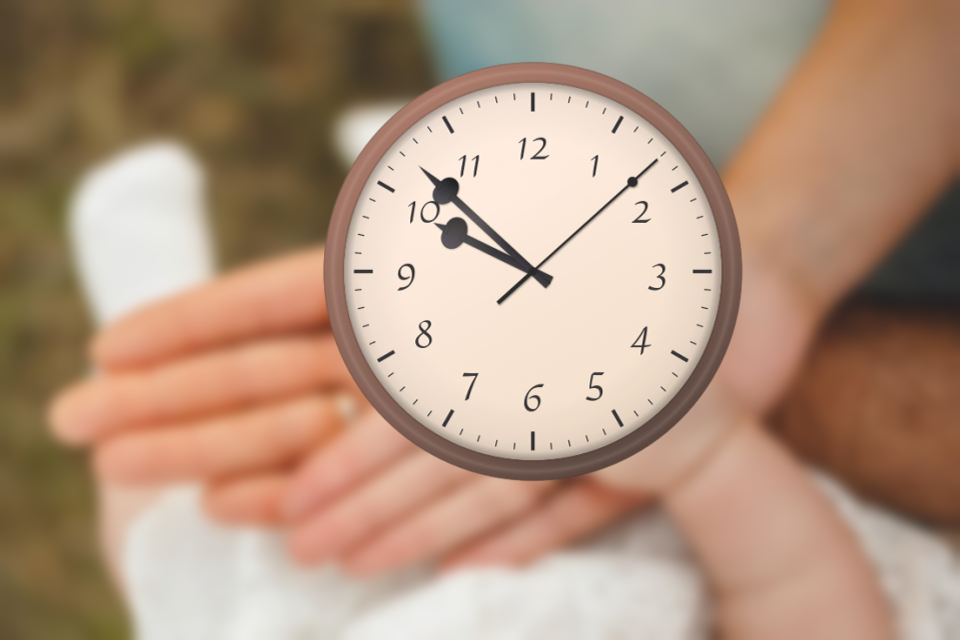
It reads **9:52:08**
